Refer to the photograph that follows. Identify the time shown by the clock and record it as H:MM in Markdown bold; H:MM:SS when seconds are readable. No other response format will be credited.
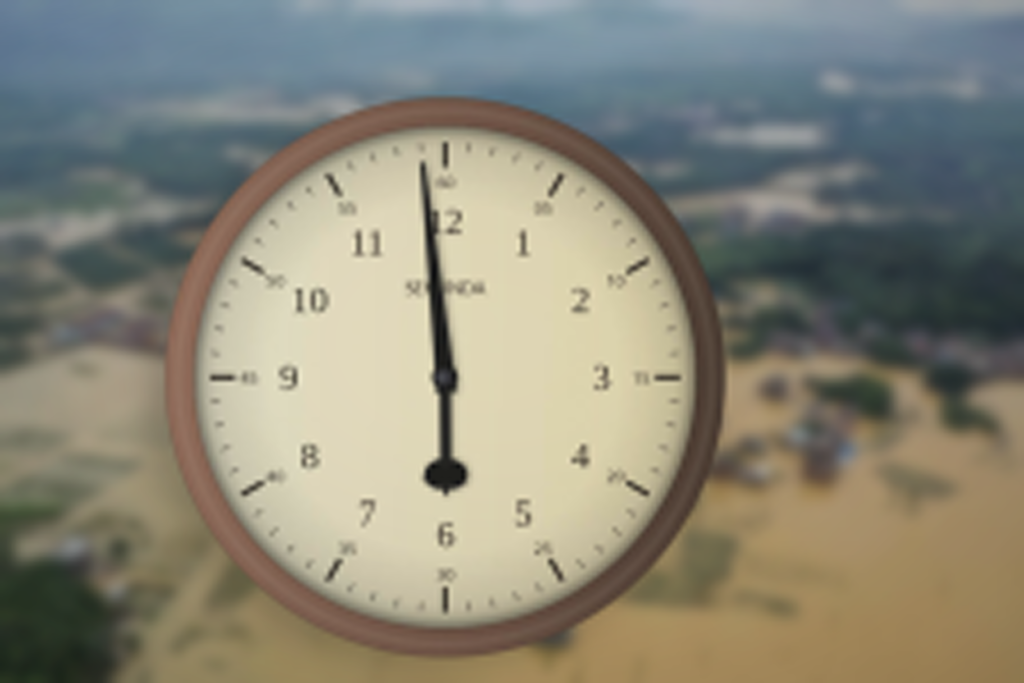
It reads **5:59**
